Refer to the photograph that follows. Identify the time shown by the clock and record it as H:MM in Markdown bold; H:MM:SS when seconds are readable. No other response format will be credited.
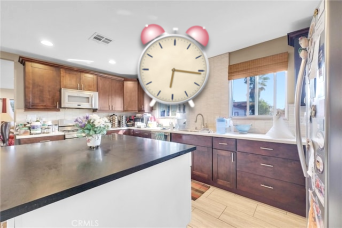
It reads **6:16**
